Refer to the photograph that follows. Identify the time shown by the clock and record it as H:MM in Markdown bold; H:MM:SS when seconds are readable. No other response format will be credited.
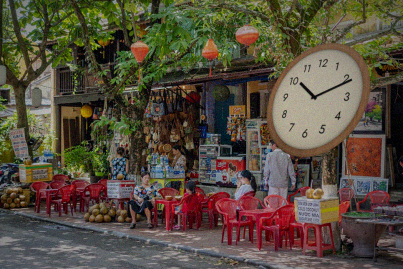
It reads **10:11**
